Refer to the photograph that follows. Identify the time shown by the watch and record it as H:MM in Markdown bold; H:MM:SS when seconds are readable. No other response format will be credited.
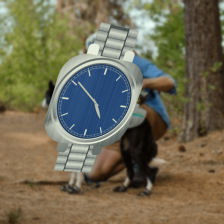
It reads **4:51**
